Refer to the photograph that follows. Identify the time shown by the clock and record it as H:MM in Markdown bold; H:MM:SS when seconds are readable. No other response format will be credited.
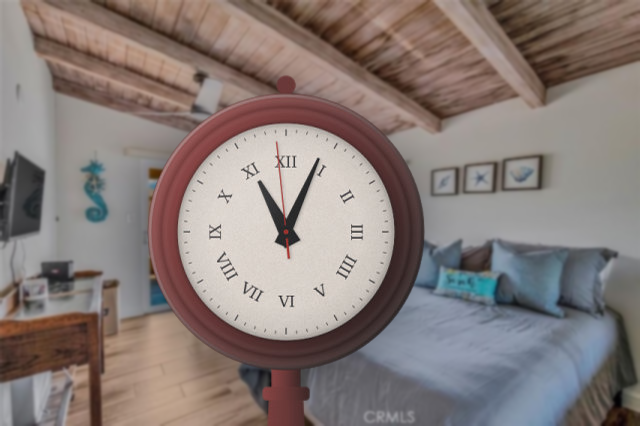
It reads **11:03:59**
